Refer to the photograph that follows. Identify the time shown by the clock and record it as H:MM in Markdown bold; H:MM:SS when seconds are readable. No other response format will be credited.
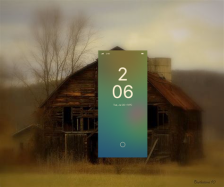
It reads **2:06**
